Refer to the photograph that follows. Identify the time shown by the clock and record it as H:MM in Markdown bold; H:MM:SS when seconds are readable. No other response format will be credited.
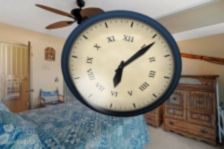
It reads **6:06**
